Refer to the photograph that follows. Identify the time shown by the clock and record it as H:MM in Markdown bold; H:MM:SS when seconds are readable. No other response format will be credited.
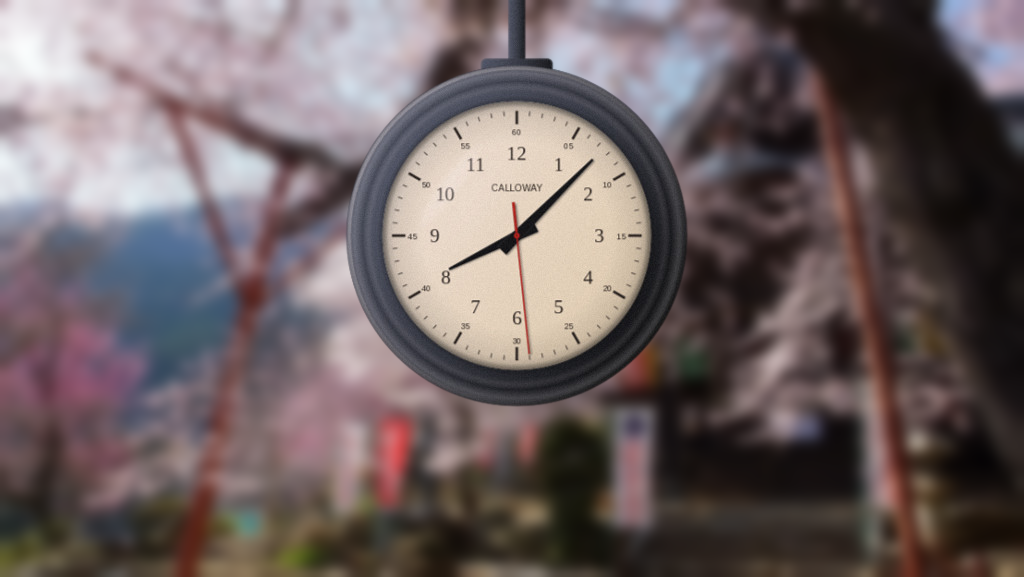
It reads **8:07:29**
